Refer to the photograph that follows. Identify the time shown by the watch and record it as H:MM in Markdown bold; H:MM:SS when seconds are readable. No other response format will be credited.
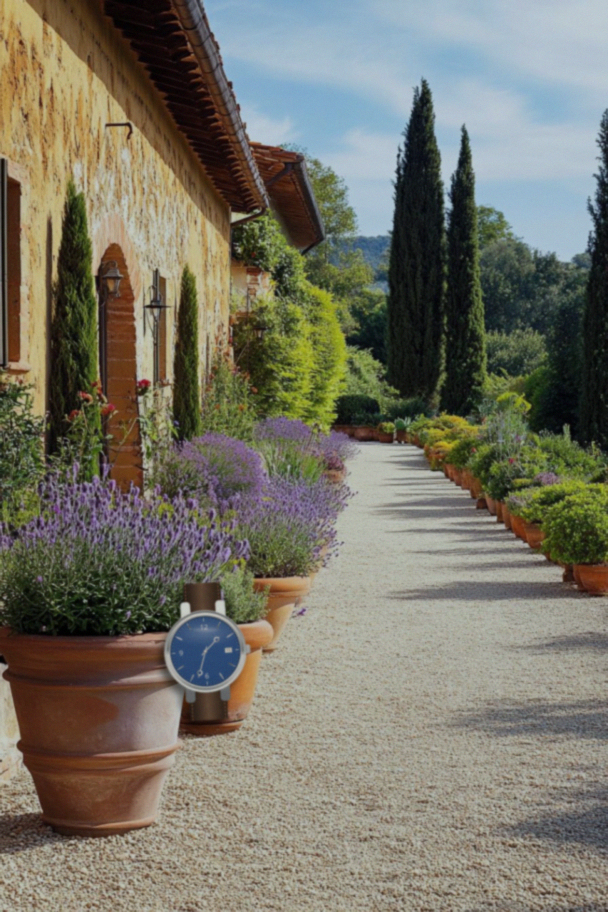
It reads **1:33**
